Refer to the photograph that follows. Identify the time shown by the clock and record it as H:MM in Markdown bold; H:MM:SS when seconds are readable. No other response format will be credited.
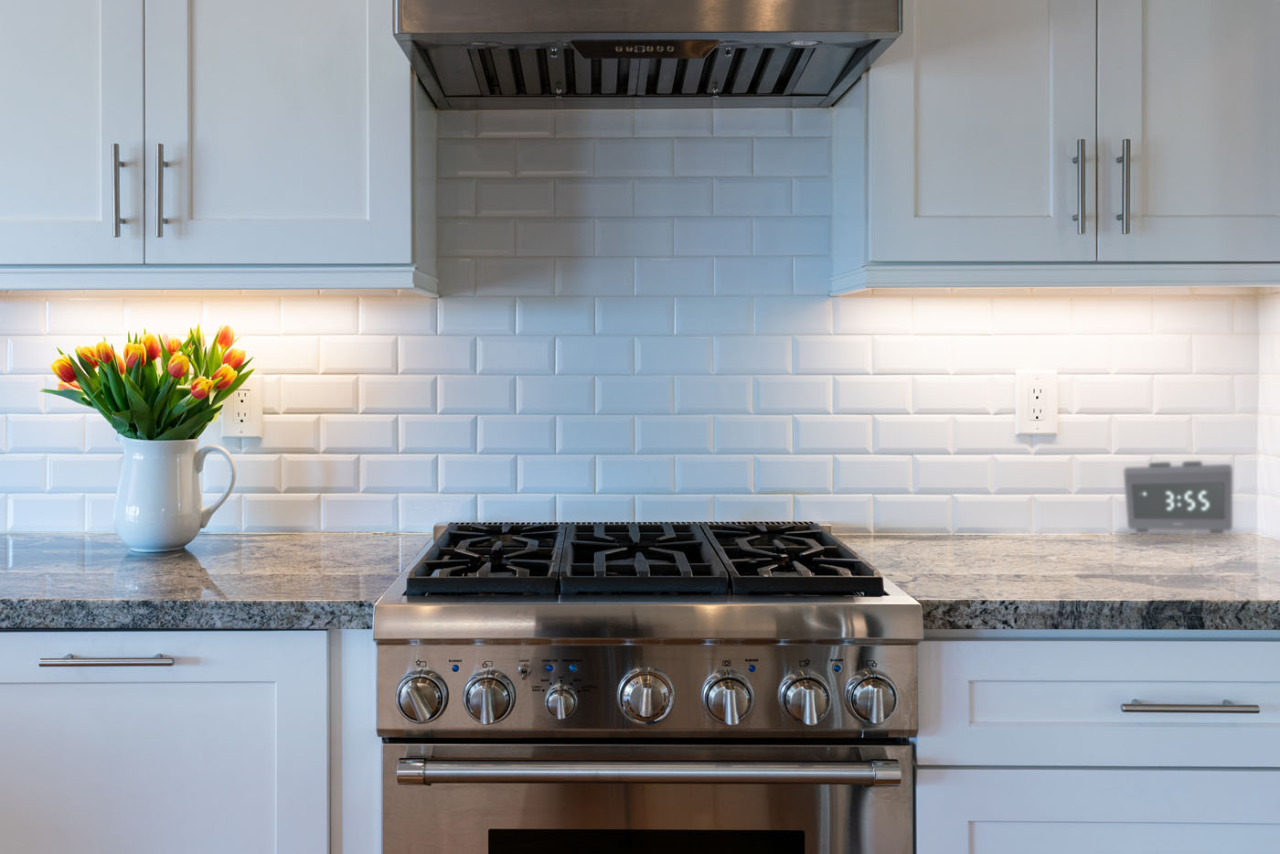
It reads **3:55**
